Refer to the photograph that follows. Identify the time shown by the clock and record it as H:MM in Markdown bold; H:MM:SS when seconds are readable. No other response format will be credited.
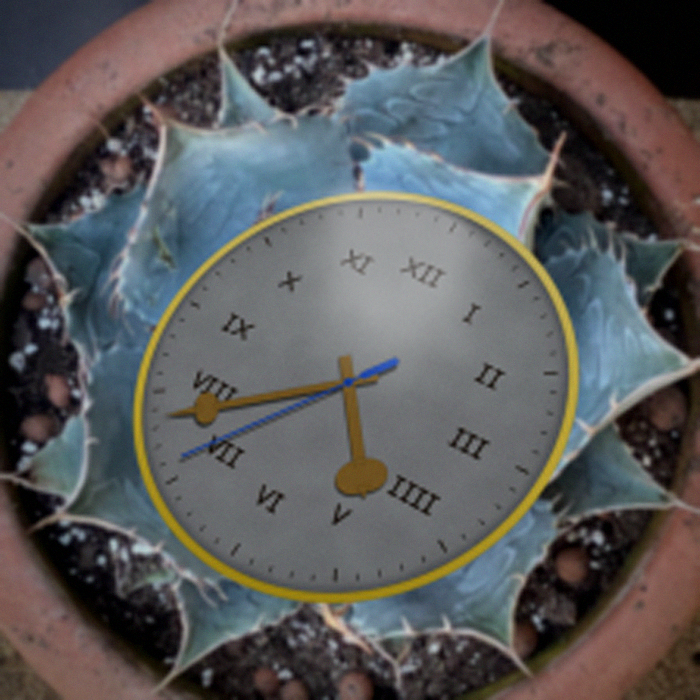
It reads **4:38:36**
